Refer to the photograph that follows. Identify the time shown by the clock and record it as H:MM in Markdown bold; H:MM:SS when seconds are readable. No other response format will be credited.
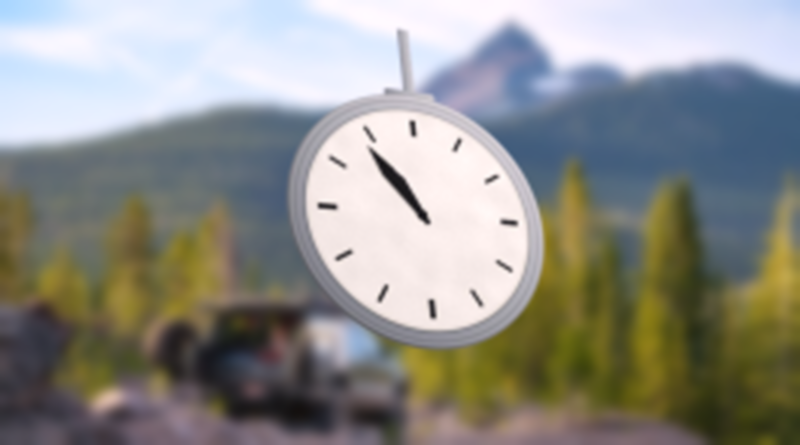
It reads **10:54**
